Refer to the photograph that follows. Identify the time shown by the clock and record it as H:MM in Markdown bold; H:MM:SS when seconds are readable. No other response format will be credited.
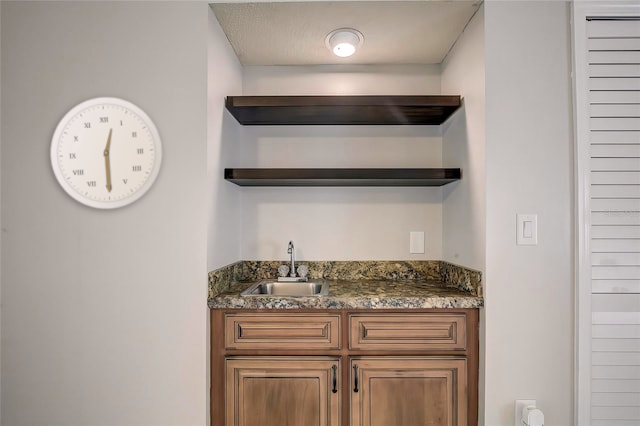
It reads **12:30**
